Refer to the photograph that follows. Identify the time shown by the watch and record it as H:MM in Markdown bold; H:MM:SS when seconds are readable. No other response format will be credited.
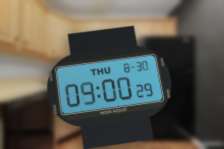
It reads **9:00:29**
